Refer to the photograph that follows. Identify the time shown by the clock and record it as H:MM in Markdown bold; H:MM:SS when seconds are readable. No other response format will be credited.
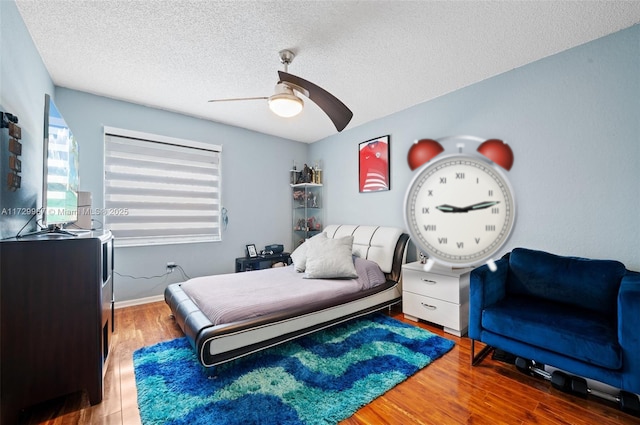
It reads **9:13**
